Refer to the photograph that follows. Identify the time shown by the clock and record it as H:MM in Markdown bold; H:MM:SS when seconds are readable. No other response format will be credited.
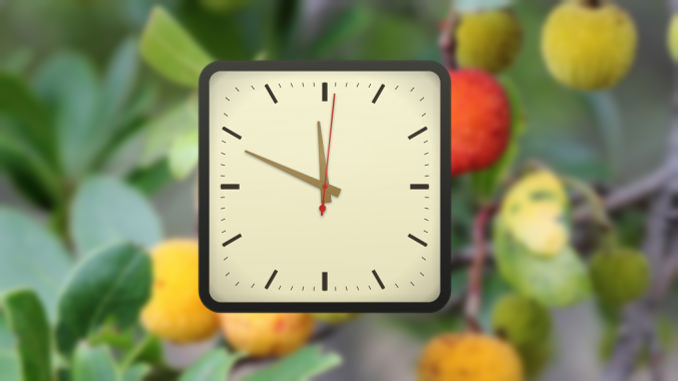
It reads **11:49:01**
